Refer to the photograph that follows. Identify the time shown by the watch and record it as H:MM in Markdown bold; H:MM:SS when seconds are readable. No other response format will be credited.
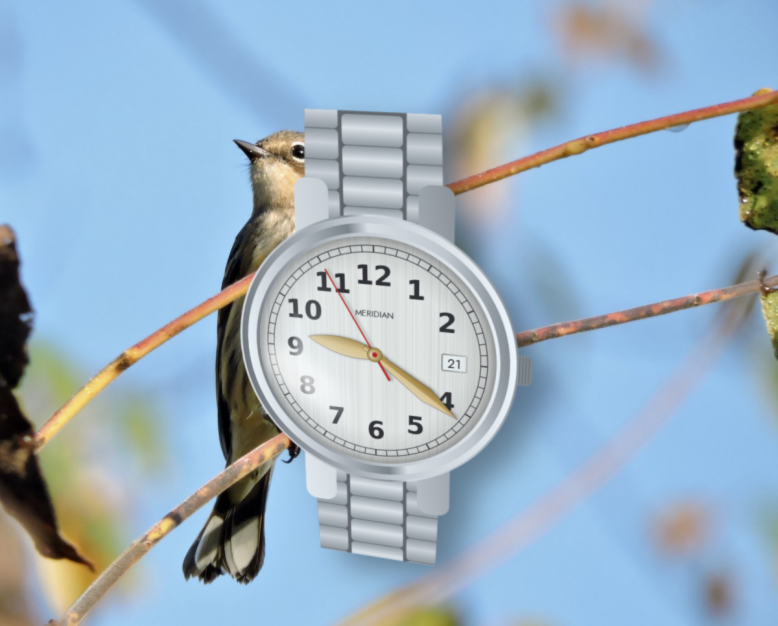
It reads **9:20:55**
